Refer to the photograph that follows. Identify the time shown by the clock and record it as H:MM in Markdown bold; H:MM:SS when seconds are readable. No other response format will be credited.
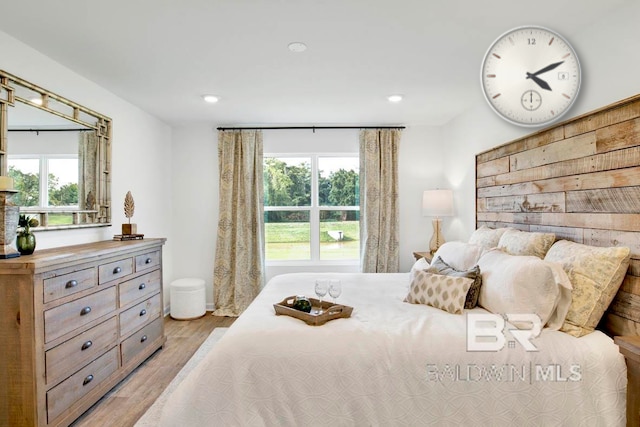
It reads **4:11**
